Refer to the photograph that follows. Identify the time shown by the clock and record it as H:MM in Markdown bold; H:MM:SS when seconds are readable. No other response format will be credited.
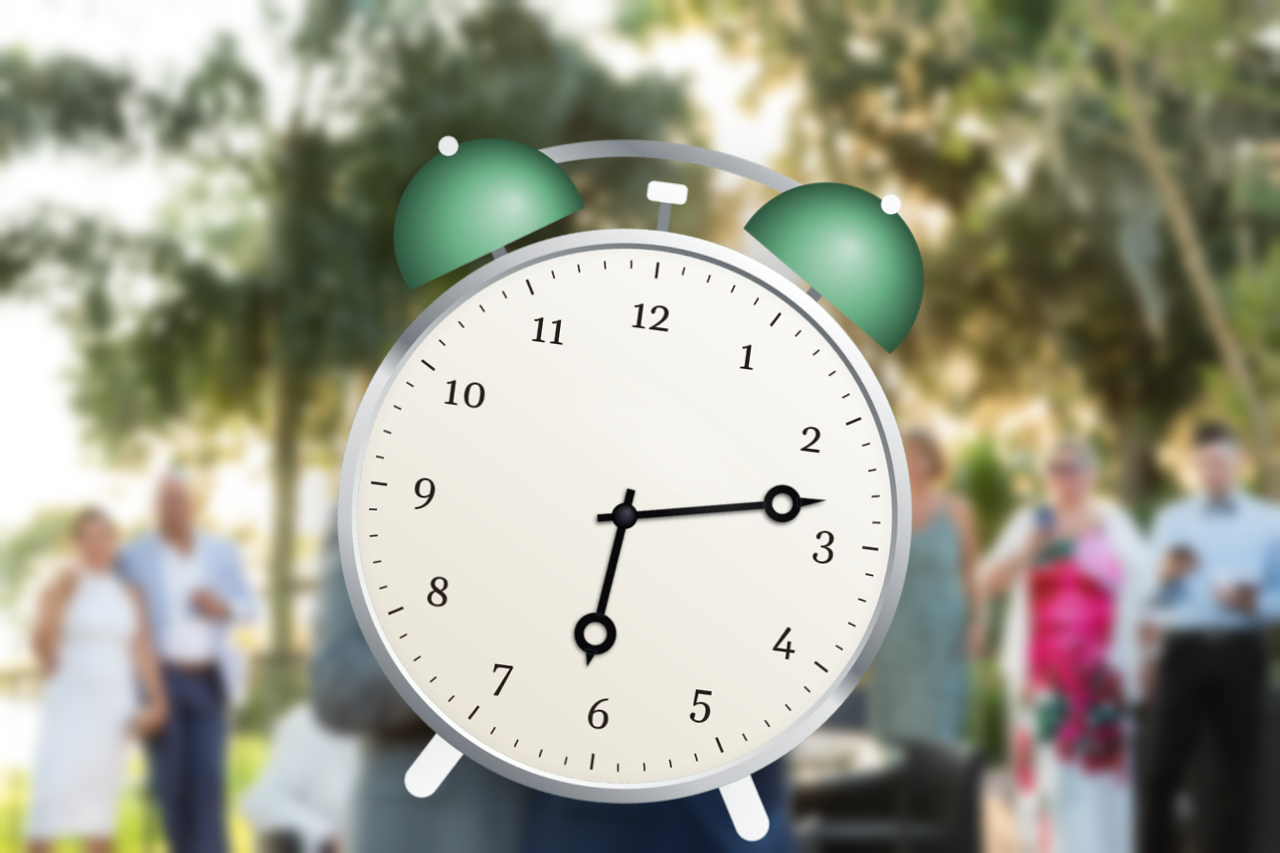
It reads **6:13**
